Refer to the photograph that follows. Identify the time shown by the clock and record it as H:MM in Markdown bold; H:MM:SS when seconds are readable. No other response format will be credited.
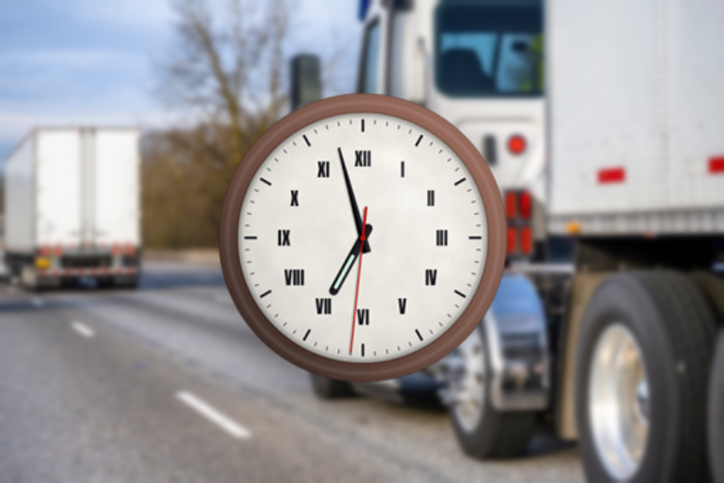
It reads **6:57:31**
